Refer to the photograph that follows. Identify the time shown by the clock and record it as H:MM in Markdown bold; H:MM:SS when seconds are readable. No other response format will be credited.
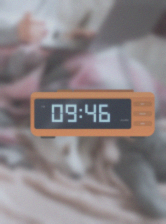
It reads **9:46**
